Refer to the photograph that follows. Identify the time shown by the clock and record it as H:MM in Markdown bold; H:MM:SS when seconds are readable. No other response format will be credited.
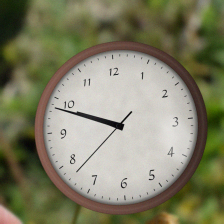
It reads **9:48:38**
